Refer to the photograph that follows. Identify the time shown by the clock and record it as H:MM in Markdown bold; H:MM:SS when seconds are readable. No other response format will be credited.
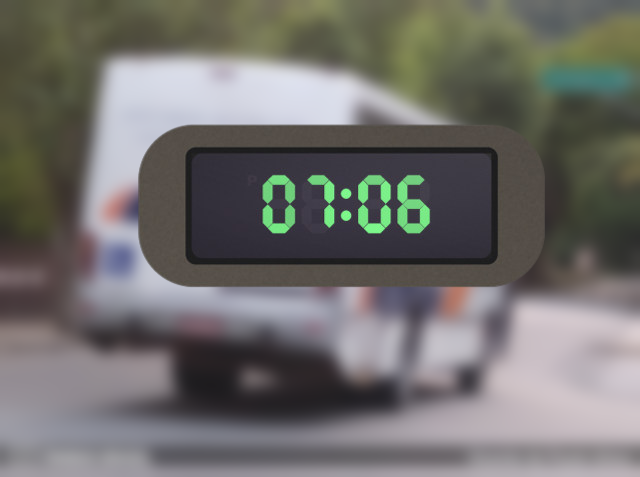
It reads **7:06**
